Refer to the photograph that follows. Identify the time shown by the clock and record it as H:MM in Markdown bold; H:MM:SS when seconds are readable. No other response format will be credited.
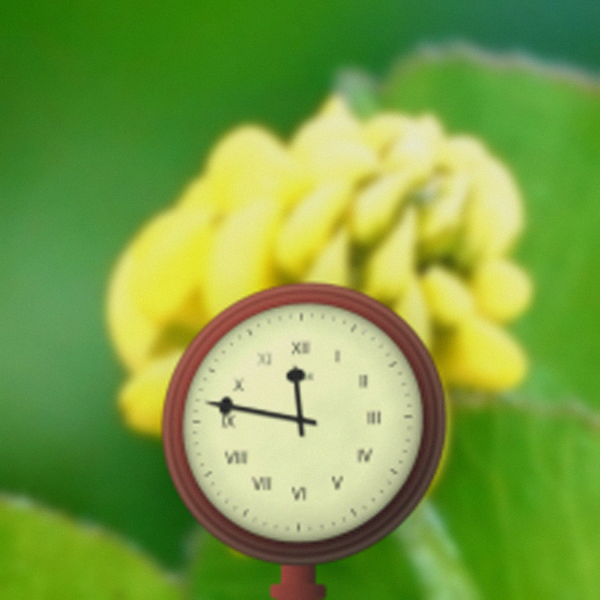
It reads **11:47**
